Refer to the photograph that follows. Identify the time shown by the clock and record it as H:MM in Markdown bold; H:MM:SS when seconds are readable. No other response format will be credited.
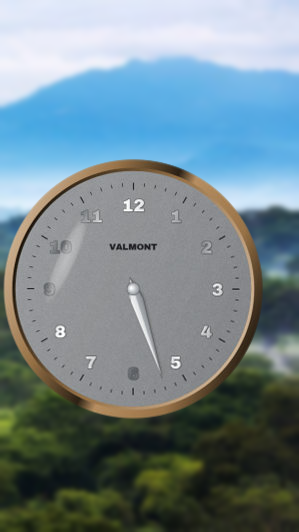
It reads **5:27**
